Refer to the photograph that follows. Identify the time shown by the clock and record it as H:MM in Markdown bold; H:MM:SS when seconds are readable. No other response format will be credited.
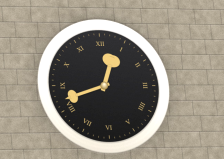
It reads **12:42**
